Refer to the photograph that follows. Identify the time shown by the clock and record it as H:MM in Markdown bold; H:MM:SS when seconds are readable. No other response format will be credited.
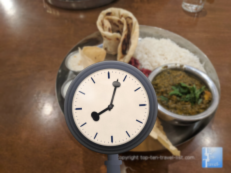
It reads **8:03**
